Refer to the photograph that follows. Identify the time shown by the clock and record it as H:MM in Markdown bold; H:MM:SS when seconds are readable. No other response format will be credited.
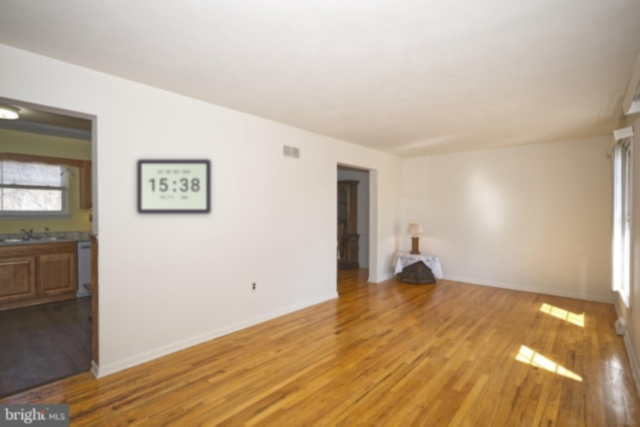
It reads **15:38**
